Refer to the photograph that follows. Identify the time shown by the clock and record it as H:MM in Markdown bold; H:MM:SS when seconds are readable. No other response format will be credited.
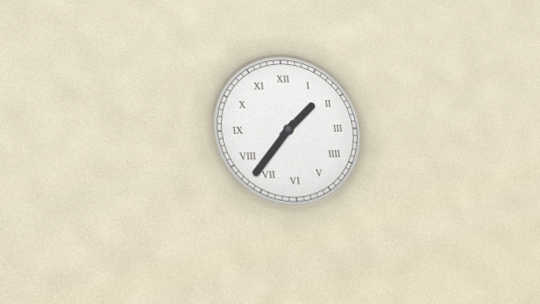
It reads **1:37**
